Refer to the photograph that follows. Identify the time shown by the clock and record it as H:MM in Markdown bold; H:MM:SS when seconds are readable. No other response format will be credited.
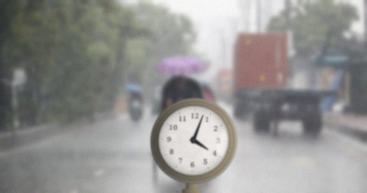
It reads **4:03**
